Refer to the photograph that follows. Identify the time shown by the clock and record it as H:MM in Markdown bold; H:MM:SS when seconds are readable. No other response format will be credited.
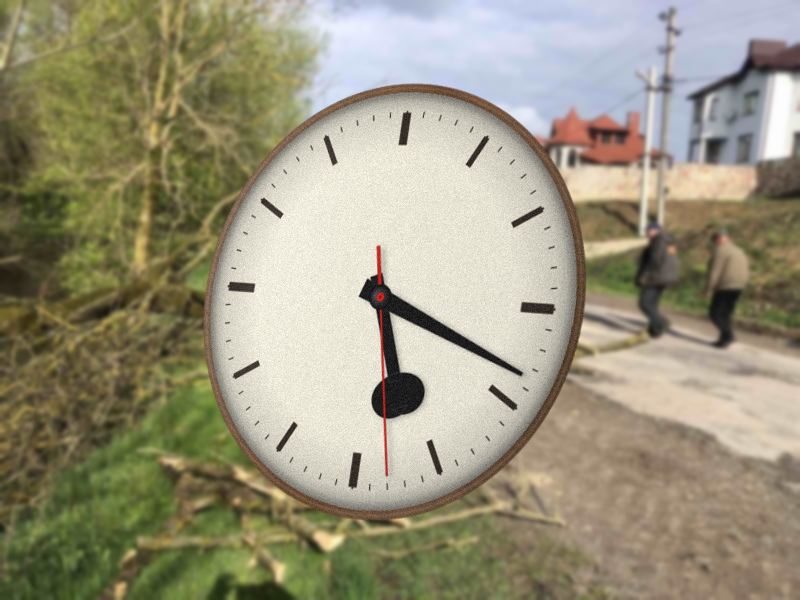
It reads **5:18:28**
